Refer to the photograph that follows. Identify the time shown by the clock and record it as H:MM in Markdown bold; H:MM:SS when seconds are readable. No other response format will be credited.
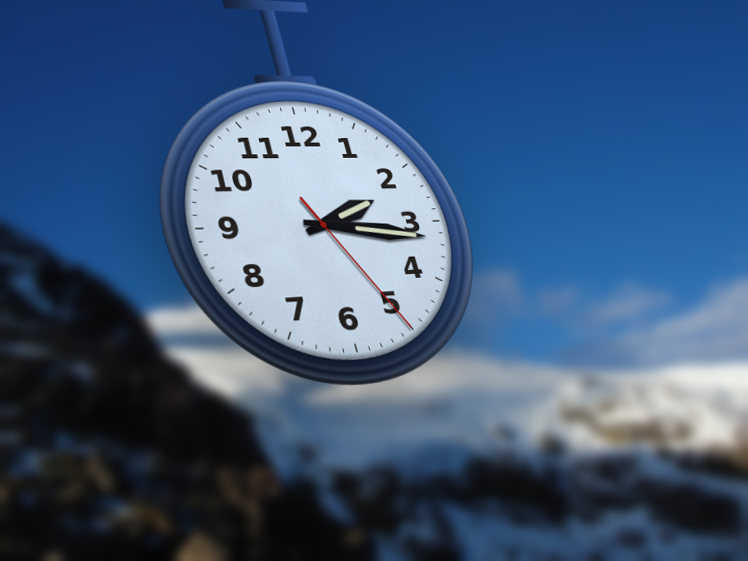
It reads **2:16:25**
